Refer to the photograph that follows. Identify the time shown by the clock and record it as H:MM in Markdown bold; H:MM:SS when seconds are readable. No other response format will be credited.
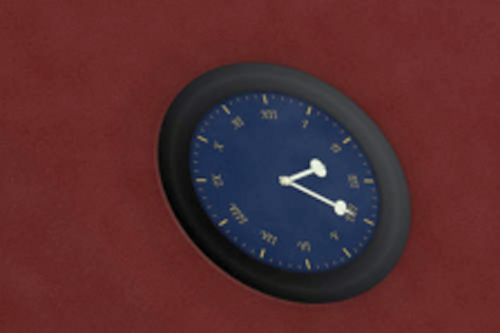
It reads **2:20**
